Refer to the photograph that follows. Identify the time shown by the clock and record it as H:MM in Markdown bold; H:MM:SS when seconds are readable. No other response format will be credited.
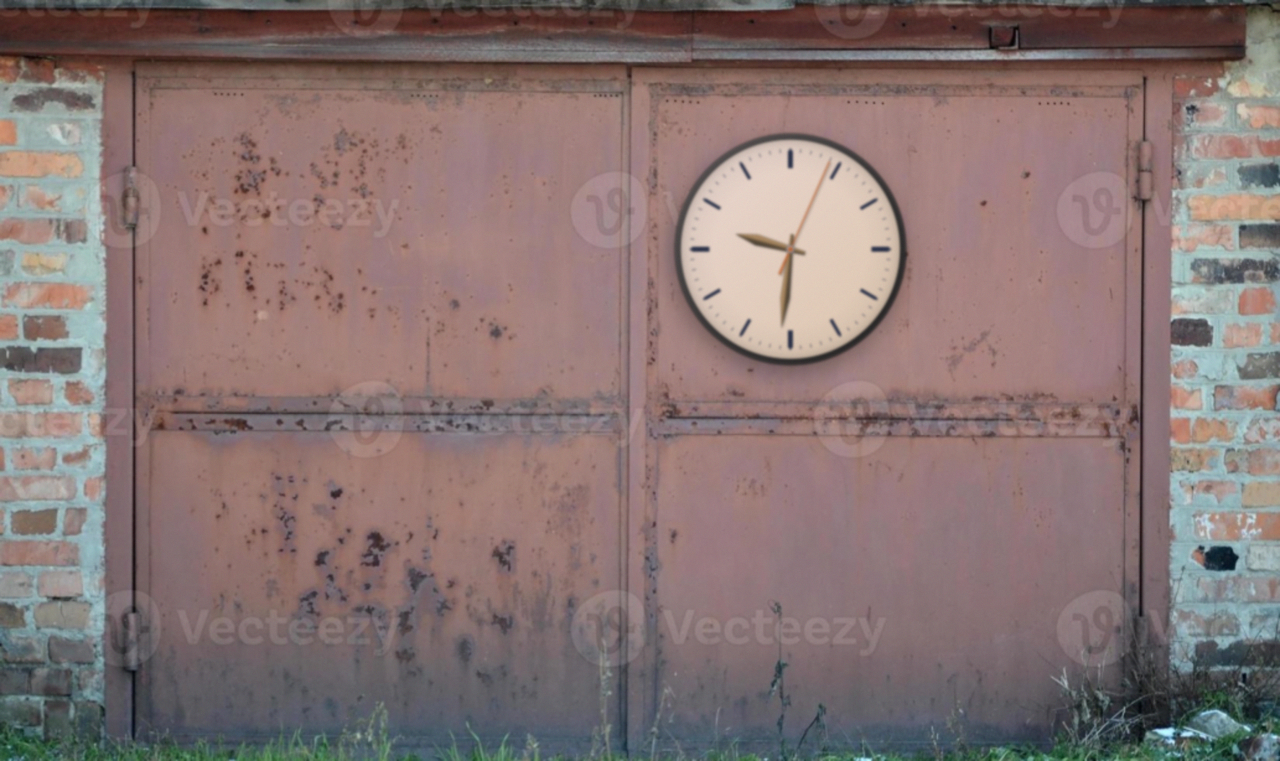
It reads **9:31:04**
